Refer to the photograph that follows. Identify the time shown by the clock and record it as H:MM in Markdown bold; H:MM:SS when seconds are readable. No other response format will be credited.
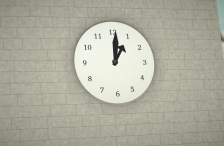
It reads **1:01**
